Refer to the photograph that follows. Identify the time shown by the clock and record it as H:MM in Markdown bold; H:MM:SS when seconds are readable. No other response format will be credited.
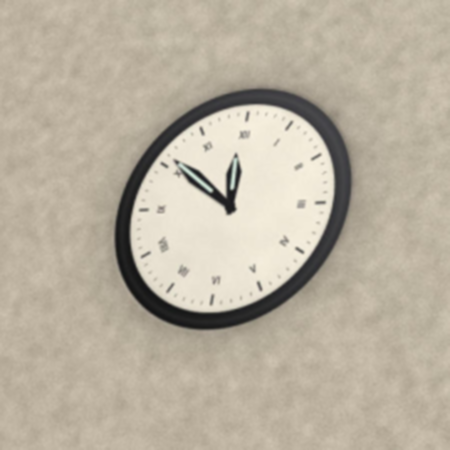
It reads **11:51**
